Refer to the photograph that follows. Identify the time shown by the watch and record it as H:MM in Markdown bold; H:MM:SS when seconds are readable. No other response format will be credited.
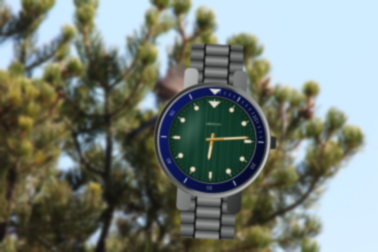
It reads **6:14**
